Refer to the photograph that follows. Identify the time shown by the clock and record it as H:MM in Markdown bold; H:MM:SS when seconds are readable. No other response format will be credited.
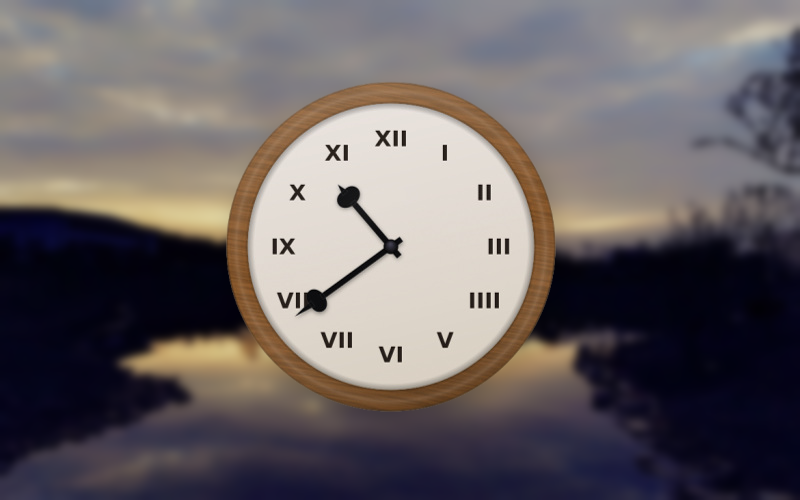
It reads **10:39**
